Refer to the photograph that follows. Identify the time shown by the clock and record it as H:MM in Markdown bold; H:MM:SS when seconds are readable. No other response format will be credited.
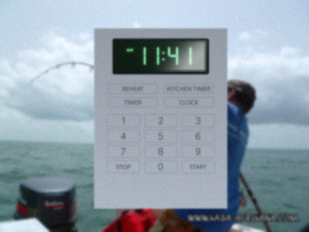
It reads **11:41**
